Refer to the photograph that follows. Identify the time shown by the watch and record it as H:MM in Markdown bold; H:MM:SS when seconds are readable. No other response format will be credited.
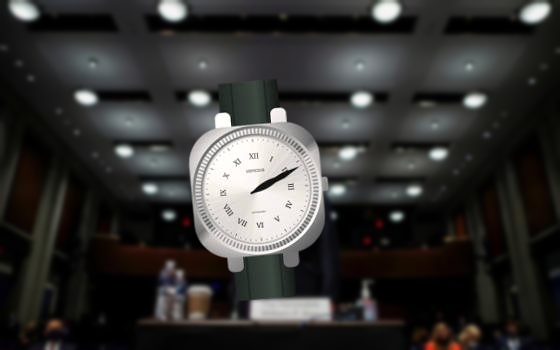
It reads **2:11**
